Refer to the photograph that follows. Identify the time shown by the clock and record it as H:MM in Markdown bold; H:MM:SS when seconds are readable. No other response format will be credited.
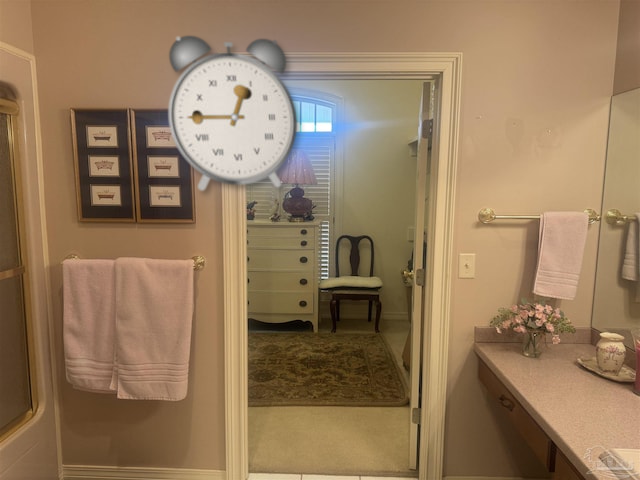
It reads **12:45**
